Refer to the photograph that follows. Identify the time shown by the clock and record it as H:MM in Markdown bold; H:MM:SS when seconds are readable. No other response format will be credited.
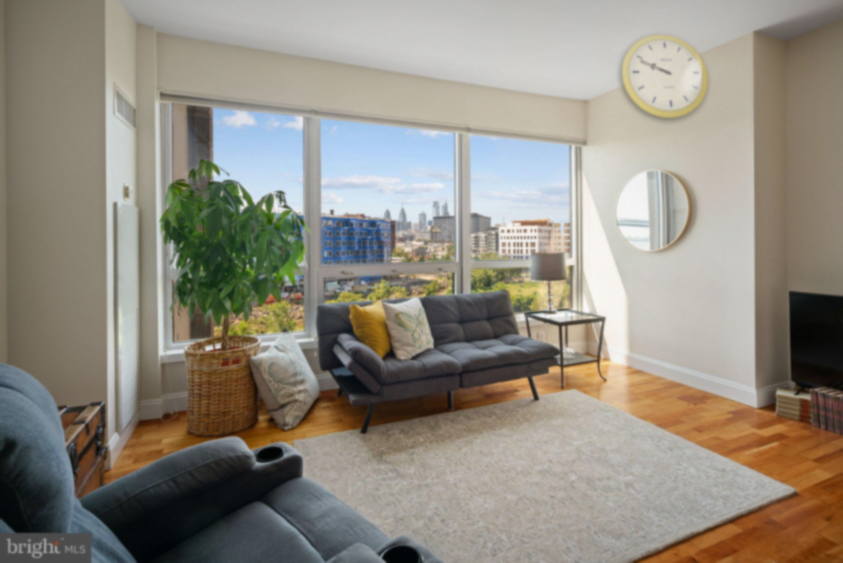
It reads **9:49**
